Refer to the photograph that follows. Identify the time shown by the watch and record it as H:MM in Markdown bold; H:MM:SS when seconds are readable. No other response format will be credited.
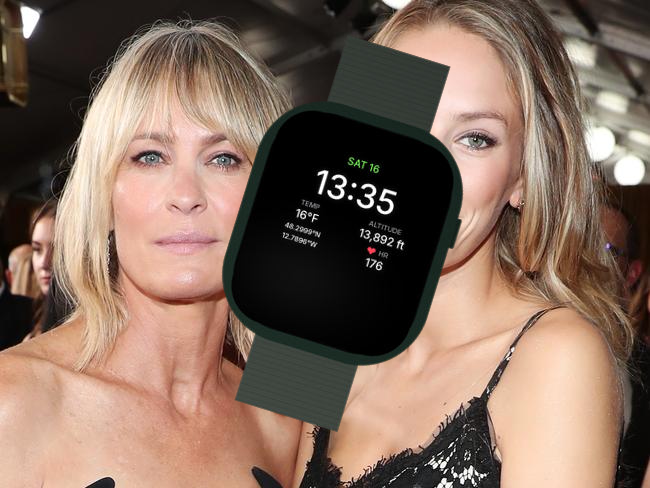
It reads **13:35**
